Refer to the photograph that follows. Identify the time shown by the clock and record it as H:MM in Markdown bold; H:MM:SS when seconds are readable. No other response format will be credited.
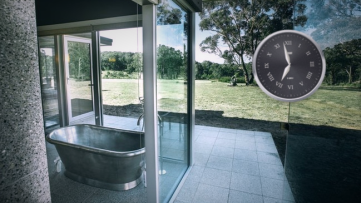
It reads **6:58**
